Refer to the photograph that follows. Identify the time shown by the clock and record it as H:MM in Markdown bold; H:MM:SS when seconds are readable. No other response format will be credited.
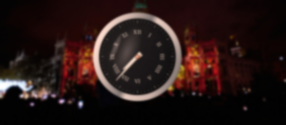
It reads **7:37**
